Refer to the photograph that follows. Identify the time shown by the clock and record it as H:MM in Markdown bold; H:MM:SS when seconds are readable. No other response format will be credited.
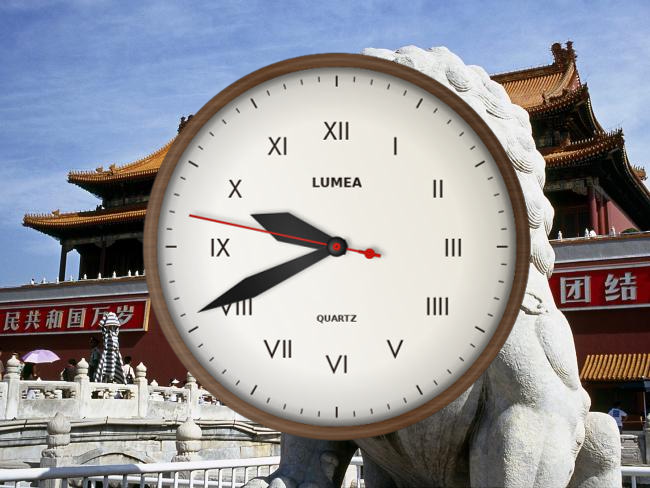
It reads **9:40:47**
